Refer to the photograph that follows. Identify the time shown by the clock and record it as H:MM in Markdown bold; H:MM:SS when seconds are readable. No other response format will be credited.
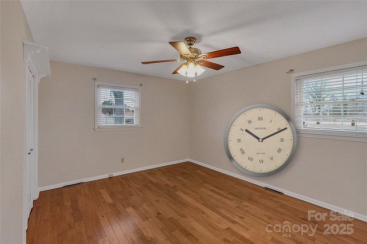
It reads **10:11**
